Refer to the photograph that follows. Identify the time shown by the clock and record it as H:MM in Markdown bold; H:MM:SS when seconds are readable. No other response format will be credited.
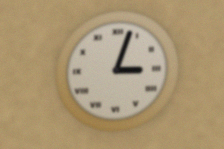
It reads **3:03**
